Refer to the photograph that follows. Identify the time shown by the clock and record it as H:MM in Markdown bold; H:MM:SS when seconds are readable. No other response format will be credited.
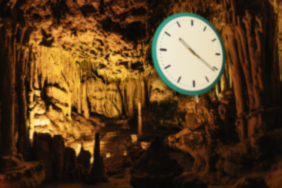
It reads **10:21**
